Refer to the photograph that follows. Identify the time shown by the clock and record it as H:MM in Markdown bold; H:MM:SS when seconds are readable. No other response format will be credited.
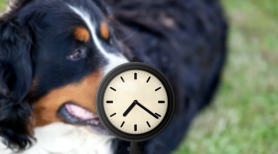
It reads **7:21**
